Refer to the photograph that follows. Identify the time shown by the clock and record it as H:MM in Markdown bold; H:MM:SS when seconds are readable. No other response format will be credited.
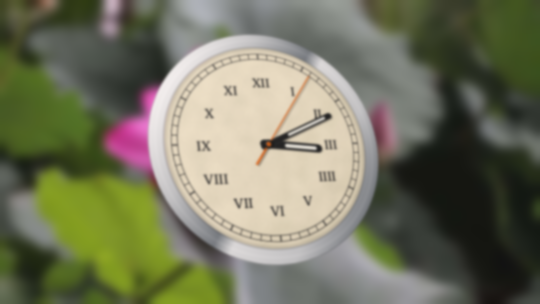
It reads **3:11:06**
